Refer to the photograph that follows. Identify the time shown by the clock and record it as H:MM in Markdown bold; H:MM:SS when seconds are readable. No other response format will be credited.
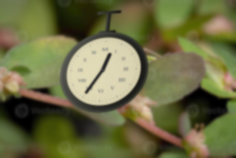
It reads **12:35**
